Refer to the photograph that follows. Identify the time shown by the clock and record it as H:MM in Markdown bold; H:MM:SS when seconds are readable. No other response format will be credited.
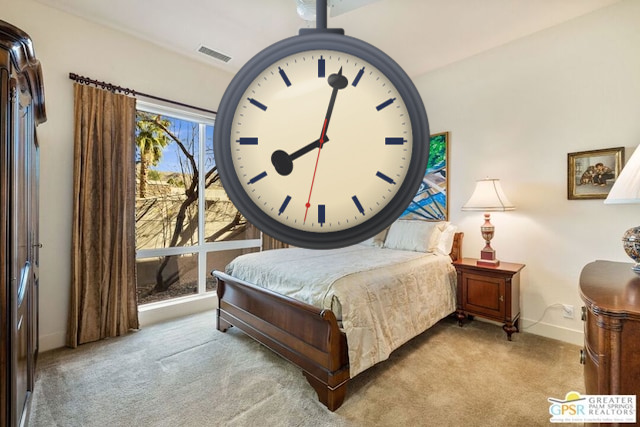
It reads **8:02:32**
